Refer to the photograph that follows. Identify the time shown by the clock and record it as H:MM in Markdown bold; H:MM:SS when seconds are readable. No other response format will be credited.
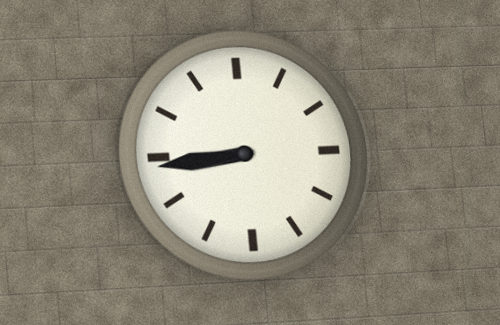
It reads **8:44**
